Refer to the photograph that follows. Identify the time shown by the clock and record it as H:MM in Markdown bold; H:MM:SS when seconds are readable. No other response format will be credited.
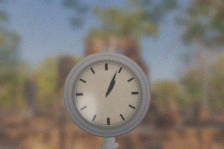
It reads **1:04**
